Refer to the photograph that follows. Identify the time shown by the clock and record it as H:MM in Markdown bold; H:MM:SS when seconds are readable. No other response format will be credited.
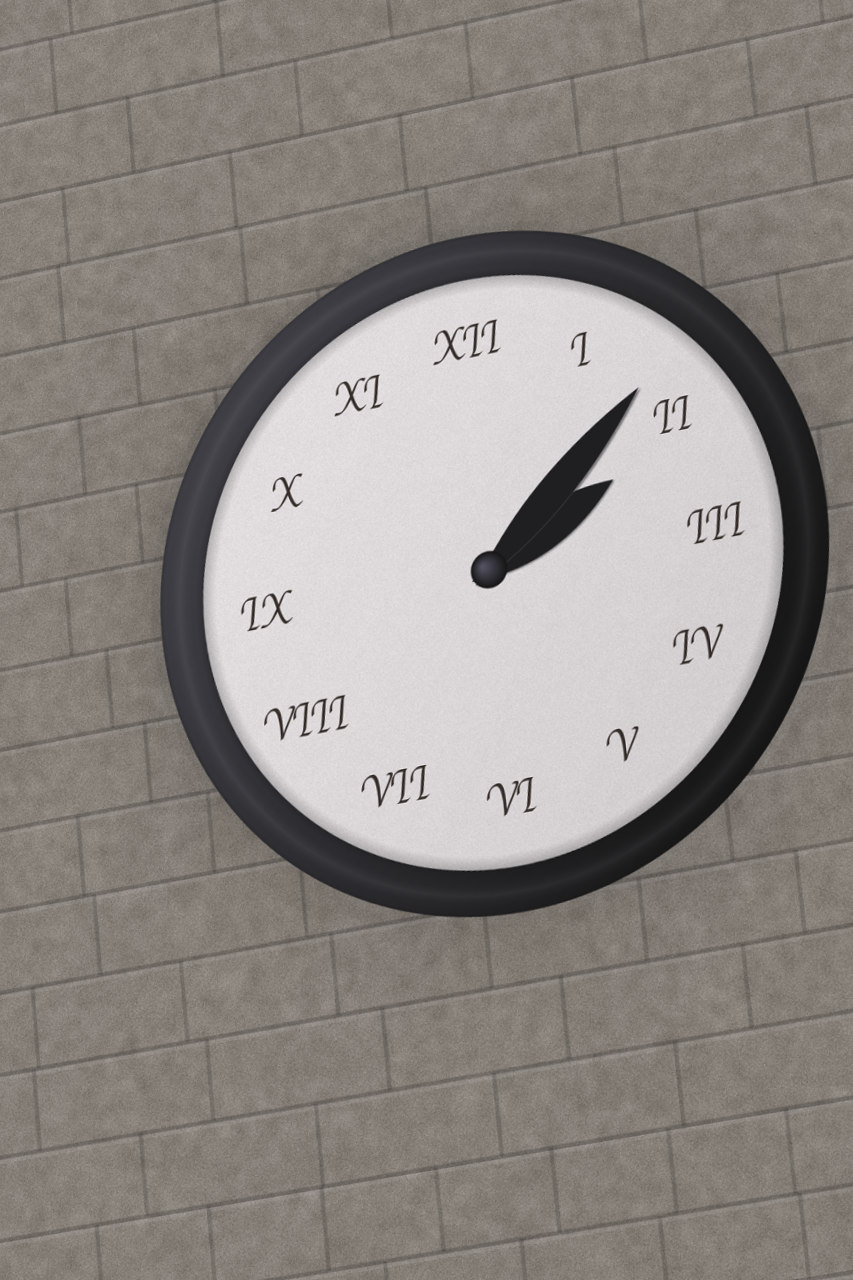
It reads **2:08**
